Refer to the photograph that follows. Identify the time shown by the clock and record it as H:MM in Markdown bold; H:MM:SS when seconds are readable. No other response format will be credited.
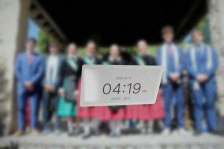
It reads **4:19**
